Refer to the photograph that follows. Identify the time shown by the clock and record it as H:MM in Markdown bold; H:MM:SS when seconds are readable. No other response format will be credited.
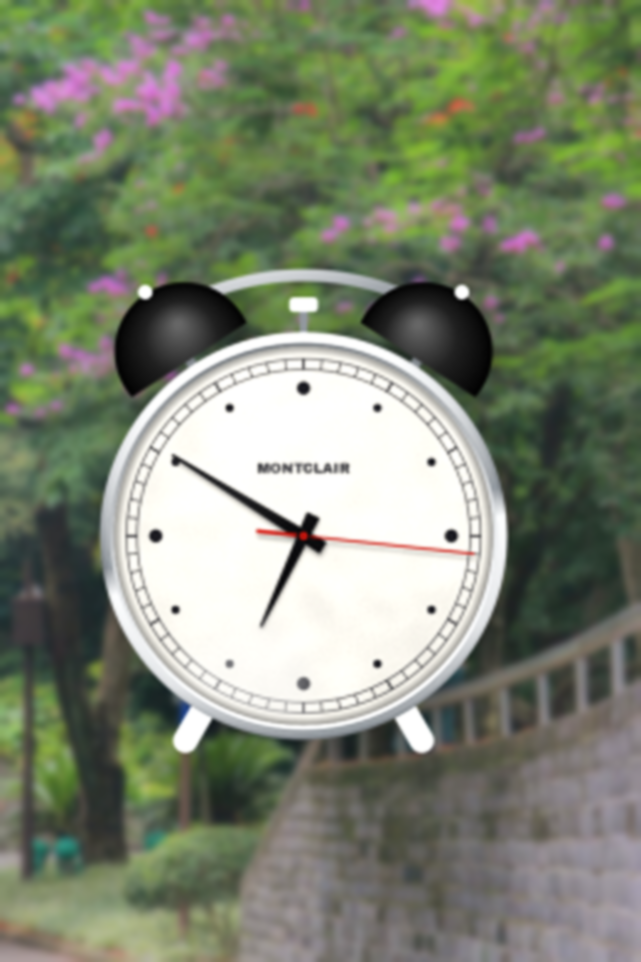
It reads **6:50:16**
